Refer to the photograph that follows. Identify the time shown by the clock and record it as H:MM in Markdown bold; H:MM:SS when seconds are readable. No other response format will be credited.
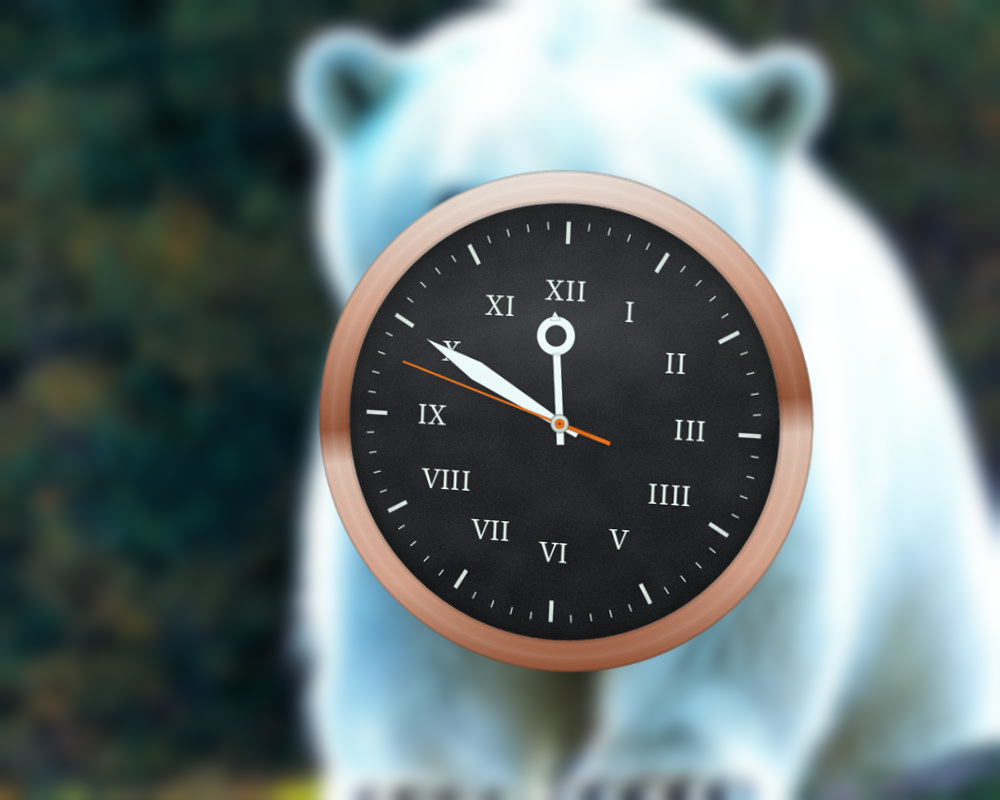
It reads **11:49:48**
